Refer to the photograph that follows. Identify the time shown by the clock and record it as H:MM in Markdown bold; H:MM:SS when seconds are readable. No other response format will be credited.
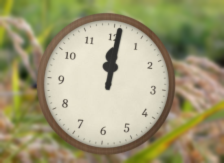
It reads **12:01**
